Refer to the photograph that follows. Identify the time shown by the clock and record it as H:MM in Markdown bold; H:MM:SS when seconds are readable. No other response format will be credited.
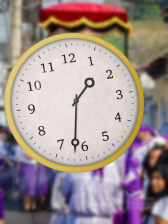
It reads **1:32**
